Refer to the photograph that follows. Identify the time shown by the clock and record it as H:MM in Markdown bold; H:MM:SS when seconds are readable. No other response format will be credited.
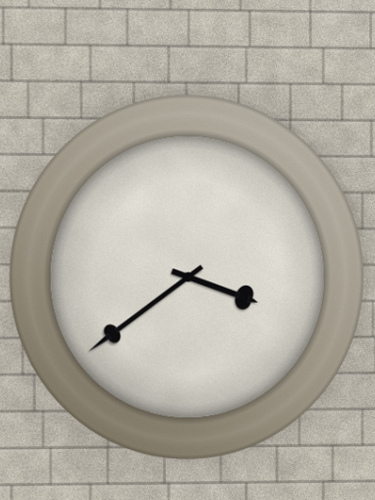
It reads **3:39**
